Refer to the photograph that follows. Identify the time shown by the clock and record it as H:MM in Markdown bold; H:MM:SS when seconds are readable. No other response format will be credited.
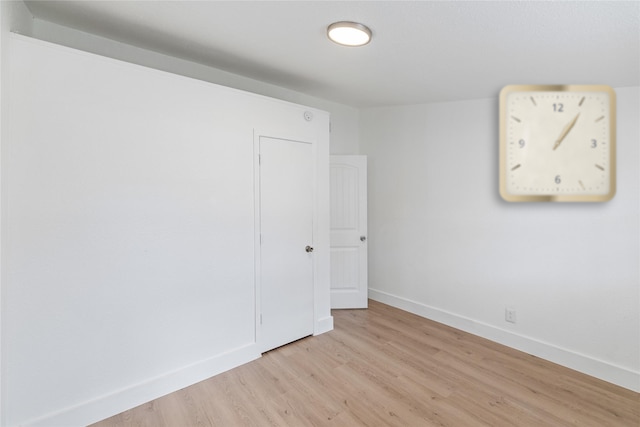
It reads **1:06**
